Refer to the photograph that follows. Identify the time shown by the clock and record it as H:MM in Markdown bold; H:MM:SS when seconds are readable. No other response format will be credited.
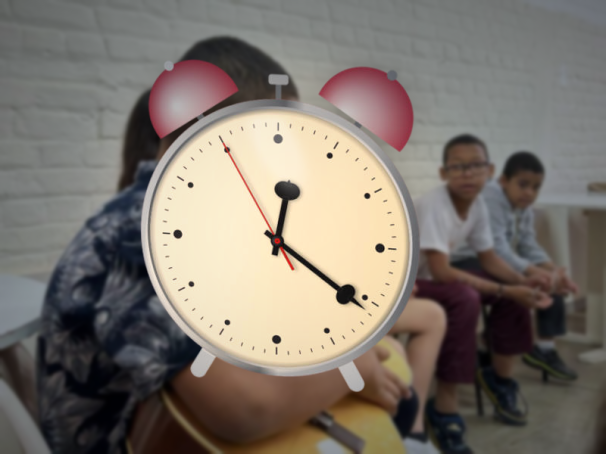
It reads **12:20:55**
